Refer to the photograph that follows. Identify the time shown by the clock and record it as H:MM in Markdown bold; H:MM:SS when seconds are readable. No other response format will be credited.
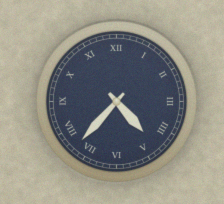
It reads **4:37**
